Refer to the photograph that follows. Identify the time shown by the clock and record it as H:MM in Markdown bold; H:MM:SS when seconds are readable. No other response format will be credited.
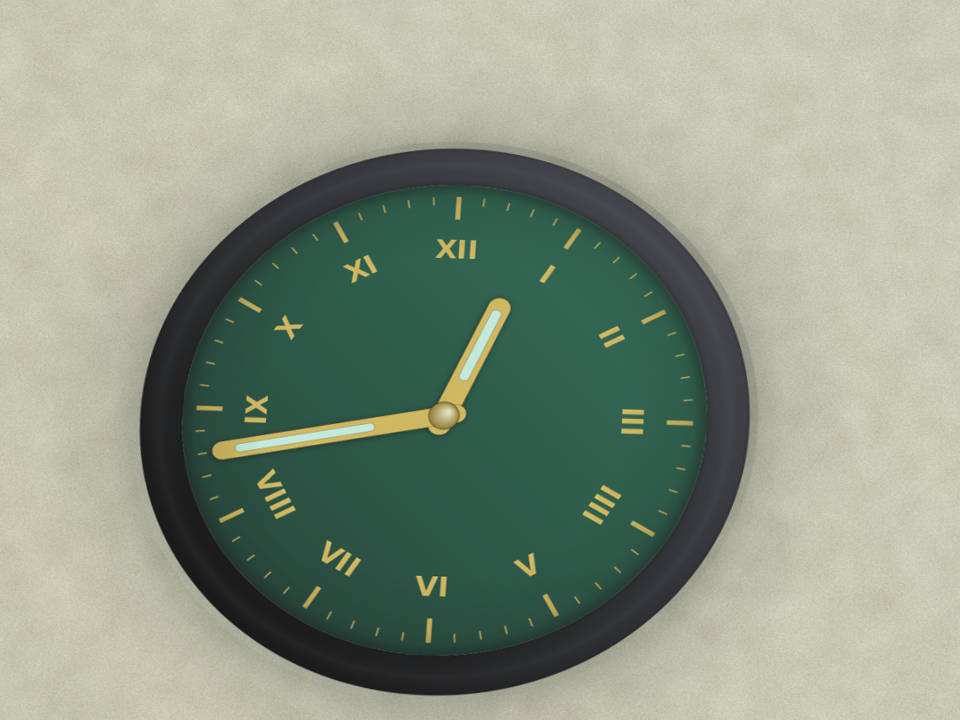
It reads **12:43**
